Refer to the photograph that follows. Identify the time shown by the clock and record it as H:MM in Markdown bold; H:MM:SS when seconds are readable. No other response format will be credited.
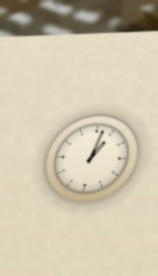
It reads **1:02**
